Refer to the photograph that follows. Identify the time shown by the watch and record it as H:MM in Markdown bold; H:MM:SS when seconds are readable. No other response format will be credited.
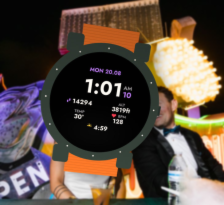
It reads **1:01**
